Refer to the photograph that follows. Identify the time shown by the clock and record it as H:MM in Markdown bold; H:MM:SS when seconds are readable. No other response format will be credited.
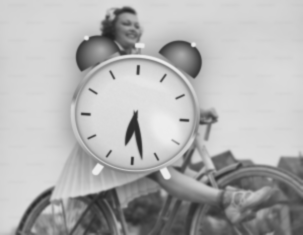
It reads **6:28**
